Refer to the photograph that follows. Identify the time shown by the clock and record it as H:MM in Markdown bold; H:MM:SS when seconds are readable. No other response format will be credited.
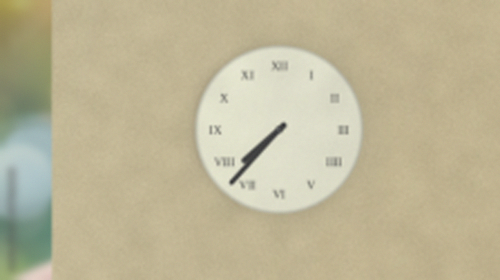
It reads **7:37**
